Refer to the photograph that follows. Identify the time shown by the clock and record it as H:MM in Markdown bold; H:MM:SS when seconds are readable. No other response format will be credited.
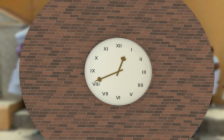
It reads **12:41**
